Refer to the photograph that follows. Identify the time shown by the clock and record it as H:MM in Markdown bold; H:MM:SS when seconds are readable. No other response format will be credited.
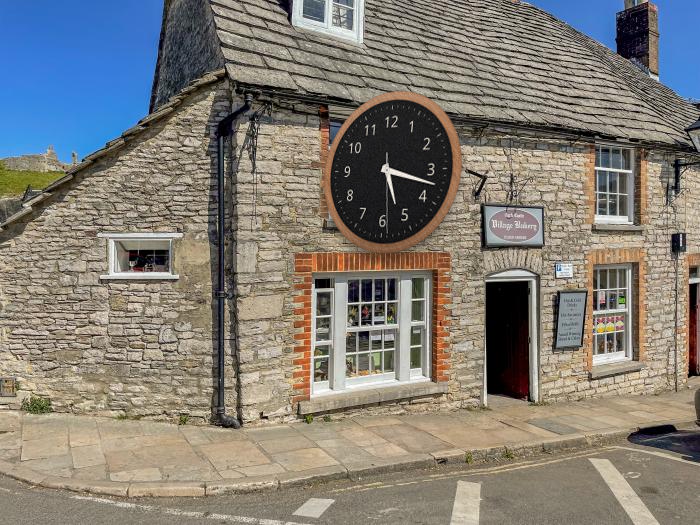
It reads **5:17:29**
